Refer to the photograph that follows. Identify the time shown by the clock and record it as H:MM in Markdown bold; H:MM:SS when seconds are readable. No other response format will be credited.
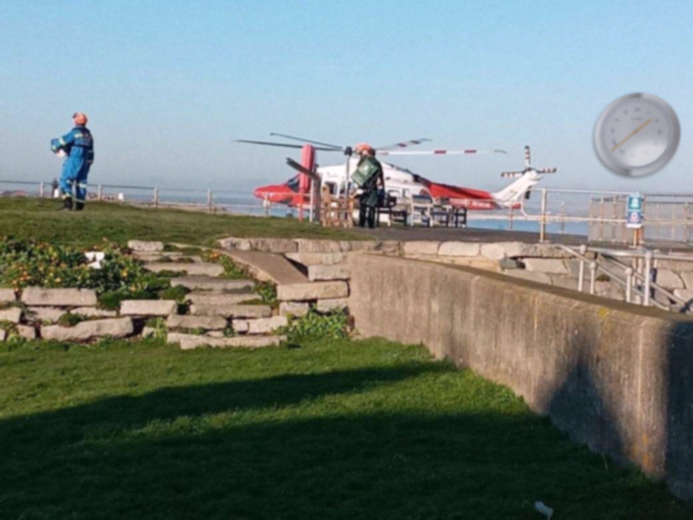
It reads **1:38**
